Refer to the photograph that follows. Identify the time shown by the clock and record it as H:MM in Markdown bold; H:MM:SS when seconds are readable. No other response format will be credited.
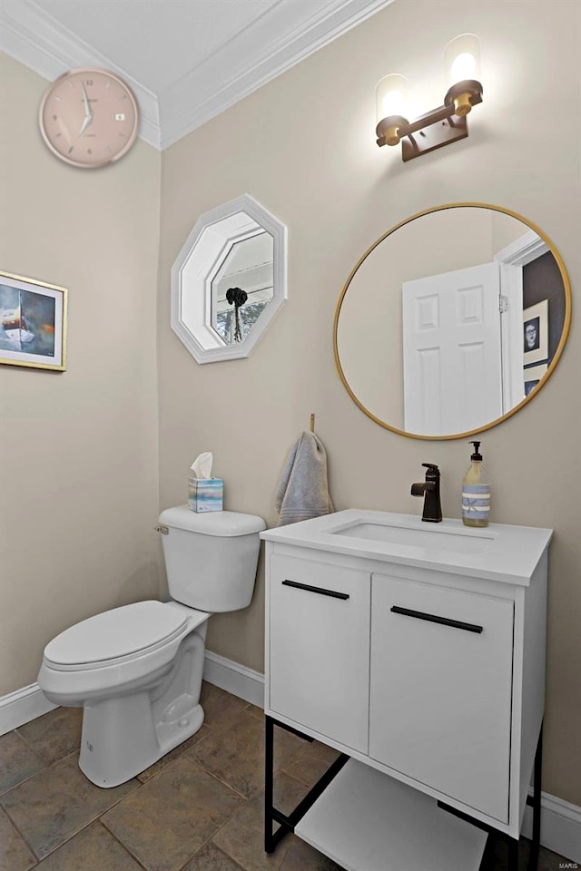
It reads **6:58**
